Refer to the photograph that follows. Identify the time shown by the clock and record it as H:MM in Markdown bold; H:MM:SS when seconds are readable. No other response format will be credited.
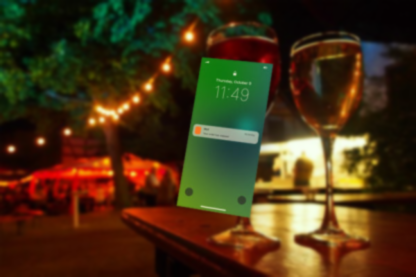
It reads **11:49**
